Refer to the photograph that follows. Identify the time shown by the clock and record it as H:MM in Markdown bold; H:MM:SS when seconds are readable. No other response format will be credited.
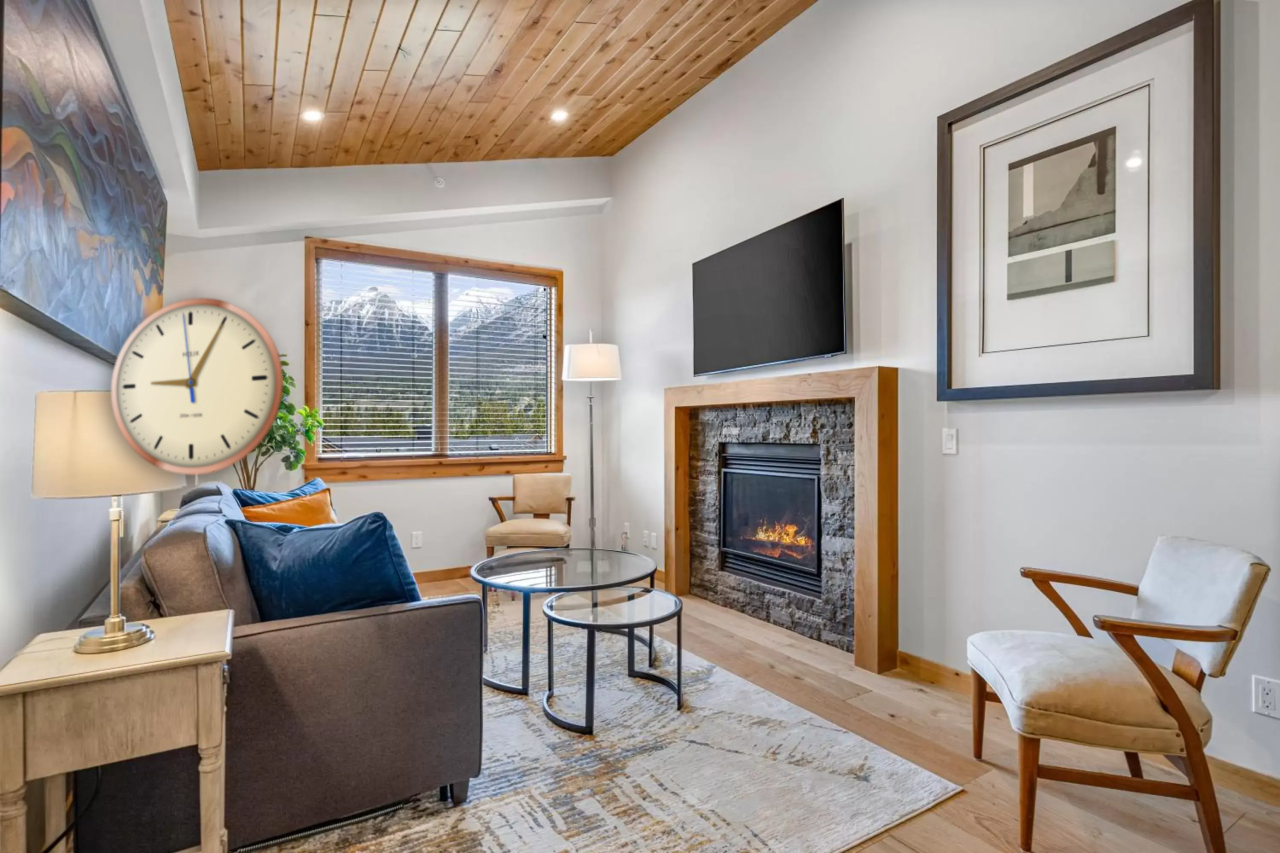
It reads **9:04:59**
